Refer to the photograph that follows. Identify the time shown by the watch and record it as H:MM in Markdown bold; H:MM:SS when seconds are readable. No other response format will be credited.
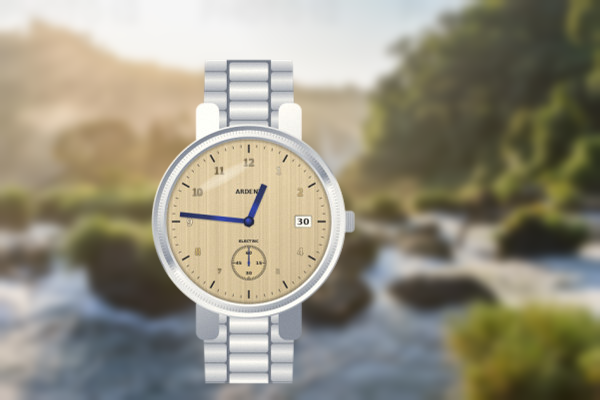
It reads **12:46**
